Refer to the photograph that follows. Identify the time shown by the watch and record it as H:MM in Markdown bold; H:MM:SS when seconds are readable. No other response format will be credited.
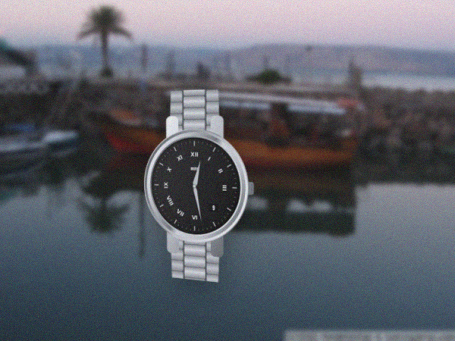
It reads **12:28**
